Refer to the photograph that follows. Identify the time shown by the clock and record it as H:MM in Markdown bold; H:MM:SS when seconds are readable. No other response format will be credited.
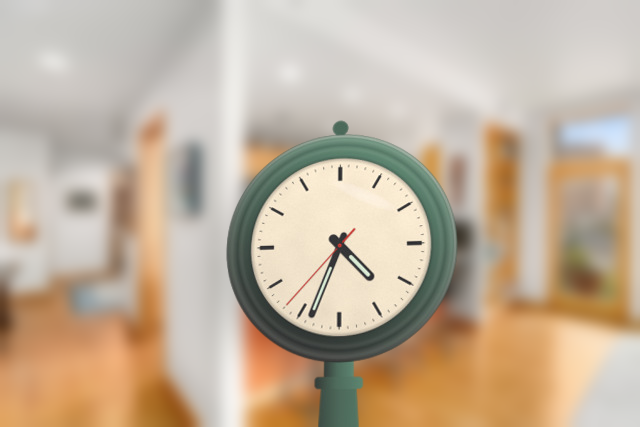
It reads **4:33:37**
